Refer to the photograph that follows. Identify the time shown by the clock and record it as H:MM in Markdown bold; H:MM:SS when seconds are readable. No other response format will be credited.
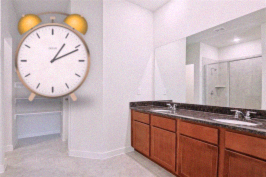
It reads **1:11**
